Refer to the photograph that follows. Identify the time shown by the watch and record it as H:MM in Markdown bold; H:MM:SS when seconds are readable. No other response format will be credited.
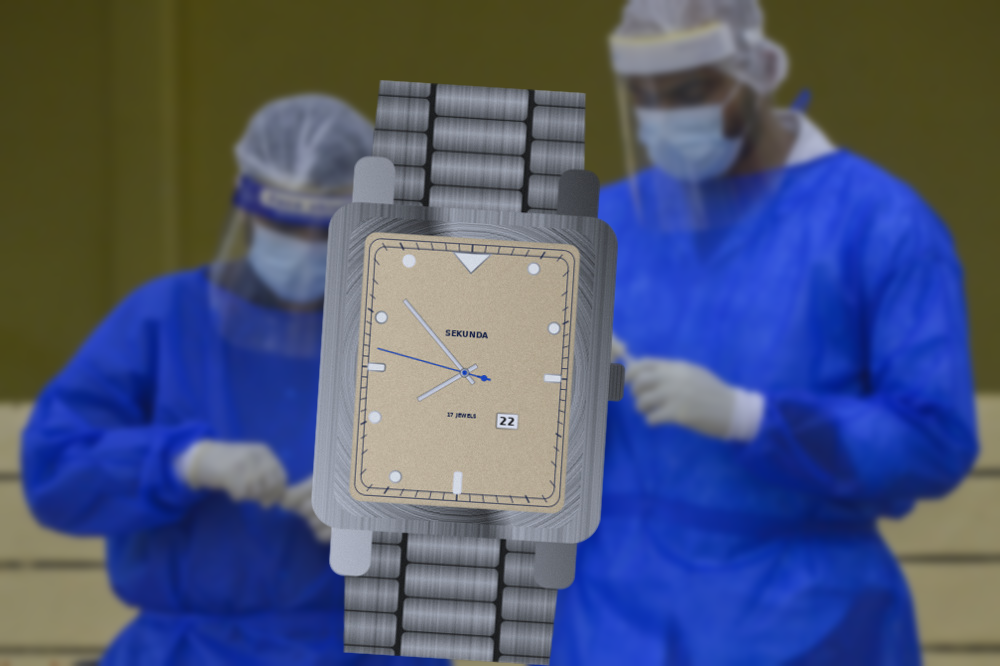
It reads **7:52:47**
